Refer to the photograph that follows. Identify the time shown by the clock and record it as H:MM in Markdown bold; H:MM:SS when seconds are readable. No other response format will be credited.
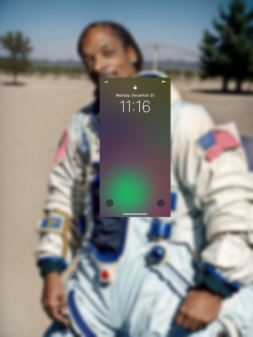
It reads **11:16**
